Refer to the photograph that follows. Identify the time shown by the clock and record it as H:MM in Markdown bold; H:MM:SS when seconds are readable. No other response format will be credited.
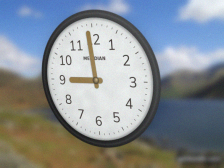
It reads **8:59**
